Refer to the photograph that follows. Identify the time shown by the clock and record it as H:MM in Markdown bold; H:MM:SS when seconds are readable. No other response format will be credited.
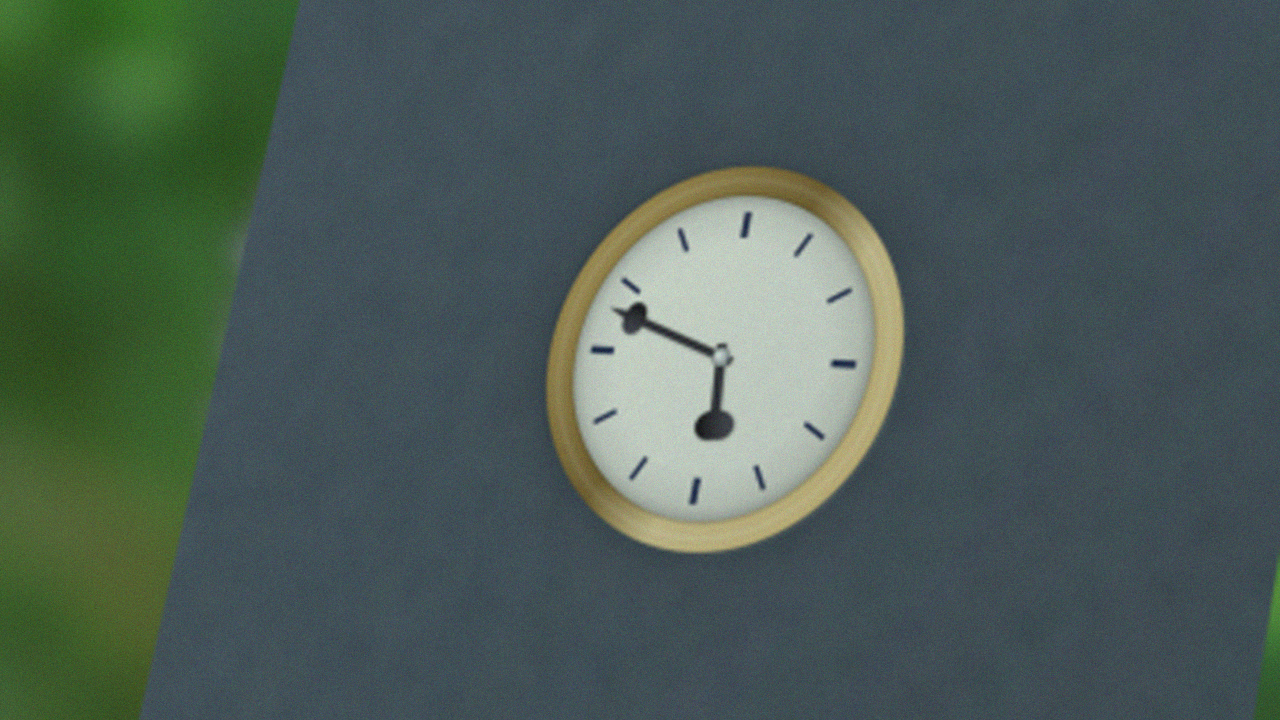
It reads **5:48**
